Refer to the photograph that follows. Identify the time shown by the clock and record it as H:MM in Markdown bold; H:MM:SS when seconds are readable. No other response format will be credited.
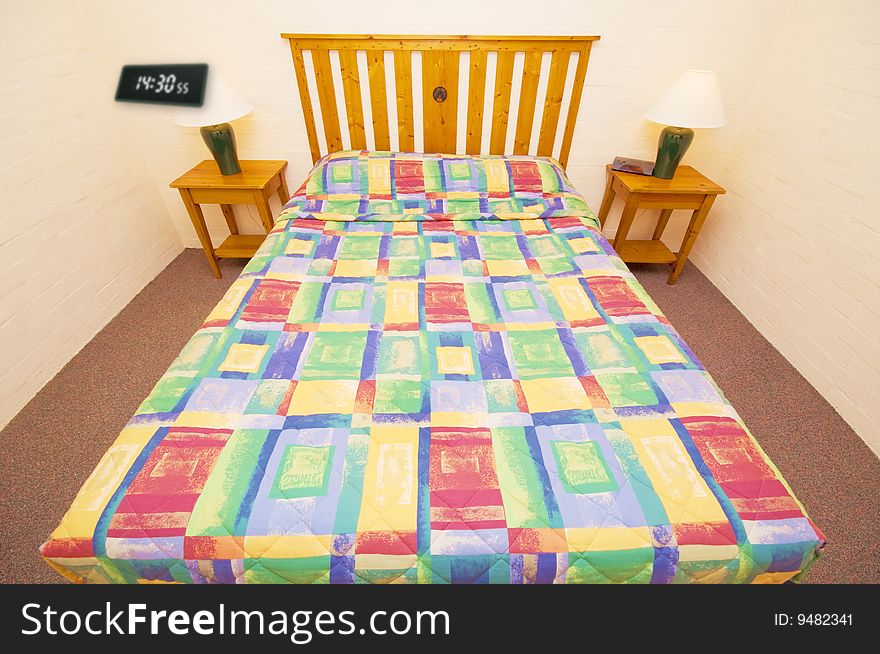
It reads **14:30**
